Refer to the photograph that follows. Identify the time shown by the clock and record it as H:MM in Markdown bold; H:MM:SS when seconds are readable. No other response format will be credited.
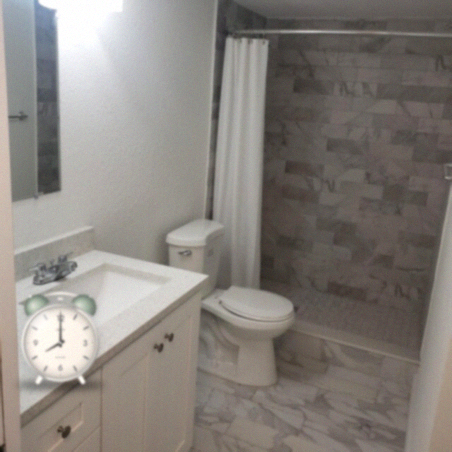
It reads **8:00**
